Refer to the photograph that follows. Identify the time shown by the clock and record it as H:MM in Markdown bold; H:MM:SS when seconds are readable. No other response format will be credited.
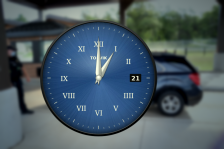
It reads **1:00**
